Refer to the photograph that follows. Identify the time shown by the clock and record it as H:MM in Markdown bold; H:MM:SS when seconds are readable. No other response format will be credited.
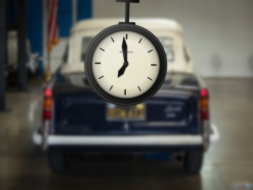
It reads **6:59**
